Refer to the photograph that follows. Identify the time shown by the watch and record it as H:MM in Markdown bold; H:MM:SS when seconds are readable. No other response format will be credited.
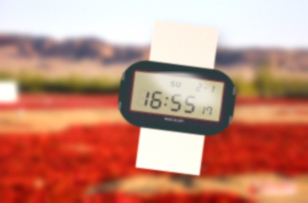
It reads **16:55**
